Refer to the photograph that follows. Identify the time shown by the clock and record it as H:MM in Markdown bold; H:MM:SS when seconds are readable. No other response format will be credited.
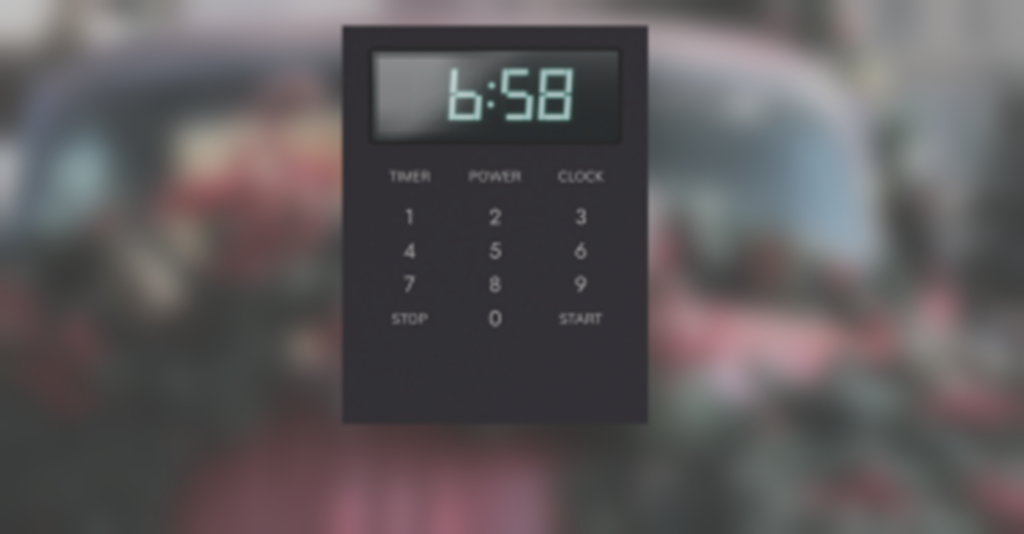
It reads **6:58**
